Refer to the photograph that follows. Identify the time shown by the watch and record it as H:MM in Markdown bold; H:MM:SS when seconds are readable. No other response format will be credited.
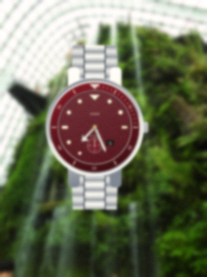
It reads **7:26**
